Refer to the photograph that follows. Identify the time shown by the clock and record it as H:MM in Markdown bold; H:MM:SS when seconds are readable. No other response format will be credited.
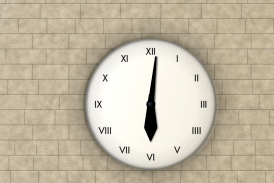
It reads **6:01**
